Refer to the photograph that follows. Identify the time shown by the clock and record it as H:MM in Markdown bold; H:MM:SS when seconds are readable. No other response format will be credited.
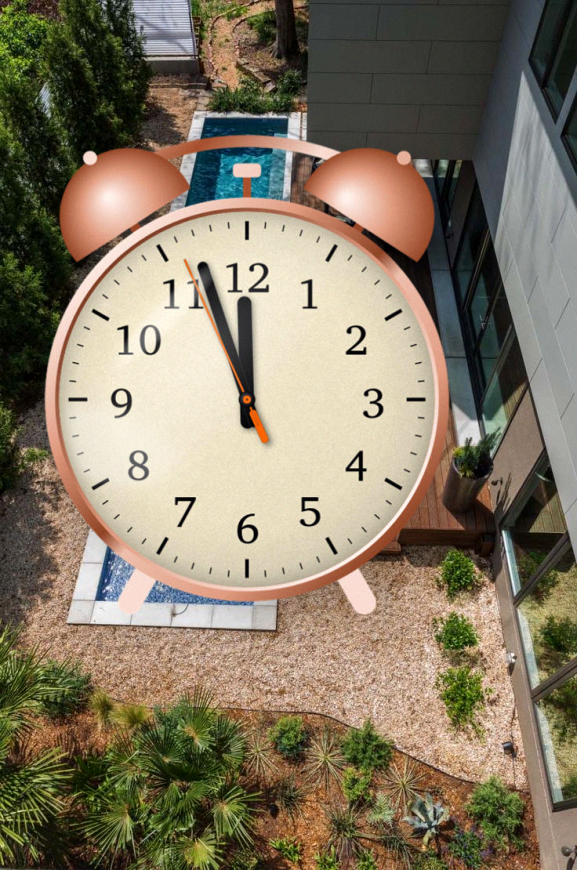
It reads **11:56:56**
